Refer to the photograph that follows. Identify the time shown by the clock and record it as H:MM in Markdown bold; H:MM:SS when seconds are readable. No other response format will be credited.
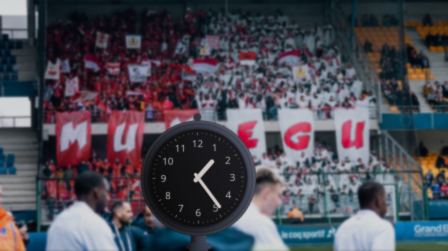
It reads **1:24**
